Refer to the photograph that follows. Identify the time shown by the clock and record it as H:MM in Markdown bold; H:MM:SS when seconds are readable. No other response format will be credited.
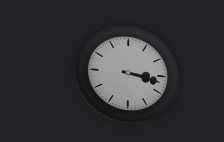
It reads **3:17**
